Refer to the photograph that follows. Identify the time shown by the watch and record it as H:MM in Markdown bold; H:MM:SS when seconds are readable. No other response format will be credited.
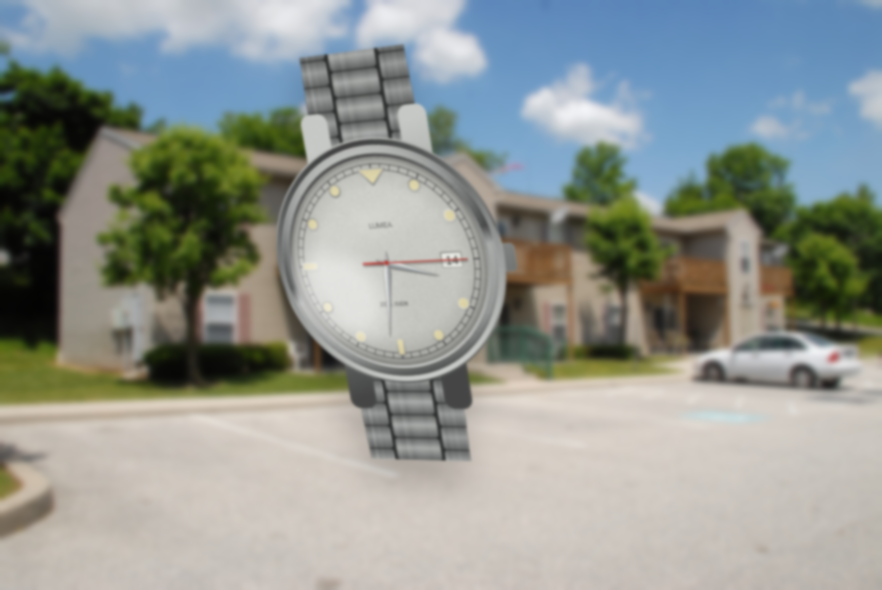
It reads **3:31:15**
